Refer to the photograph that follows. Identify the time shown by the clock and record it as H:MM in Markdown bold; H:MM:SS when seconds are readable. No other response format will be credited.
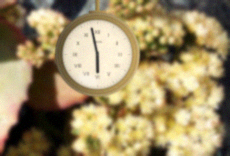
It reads **5:58**
